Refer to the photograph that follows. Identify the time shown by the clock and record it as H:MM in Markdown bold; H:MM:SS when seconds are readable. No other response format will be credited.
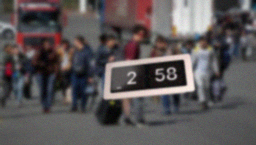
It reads **2:58**
